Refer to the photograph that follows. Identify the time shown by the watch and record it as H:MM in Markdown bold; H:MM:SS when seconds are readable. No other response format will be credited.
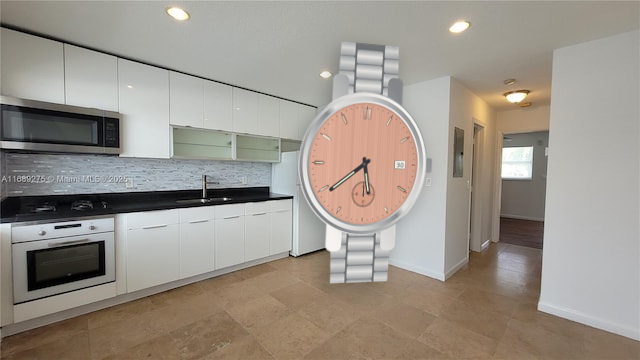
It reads **5:39**
